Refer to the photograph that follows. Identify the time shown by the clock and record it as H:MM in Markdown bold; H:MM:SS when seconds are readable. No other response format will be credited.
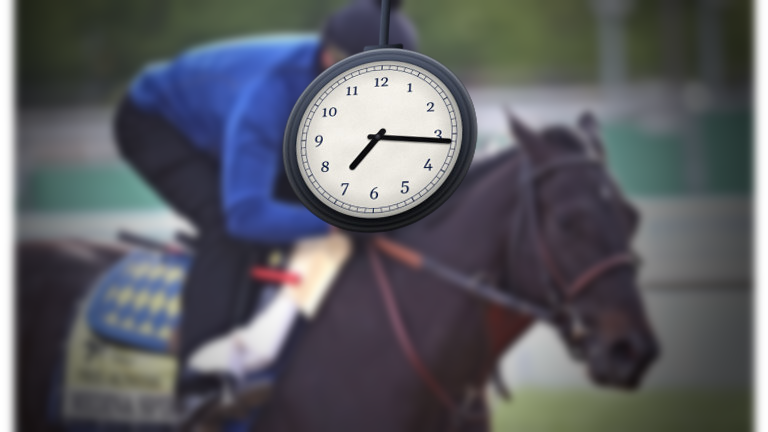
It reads **7:16**
